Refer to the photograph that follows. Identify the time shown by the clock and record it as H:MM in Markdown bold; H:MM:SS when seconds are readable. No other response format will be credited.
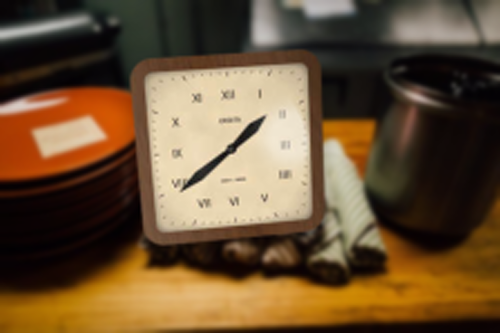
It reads **1:39**
